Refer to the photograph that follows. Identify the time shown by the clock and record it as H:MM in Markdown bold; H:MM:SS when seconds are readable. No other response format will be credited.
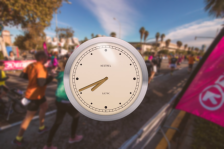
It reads **7:41**
